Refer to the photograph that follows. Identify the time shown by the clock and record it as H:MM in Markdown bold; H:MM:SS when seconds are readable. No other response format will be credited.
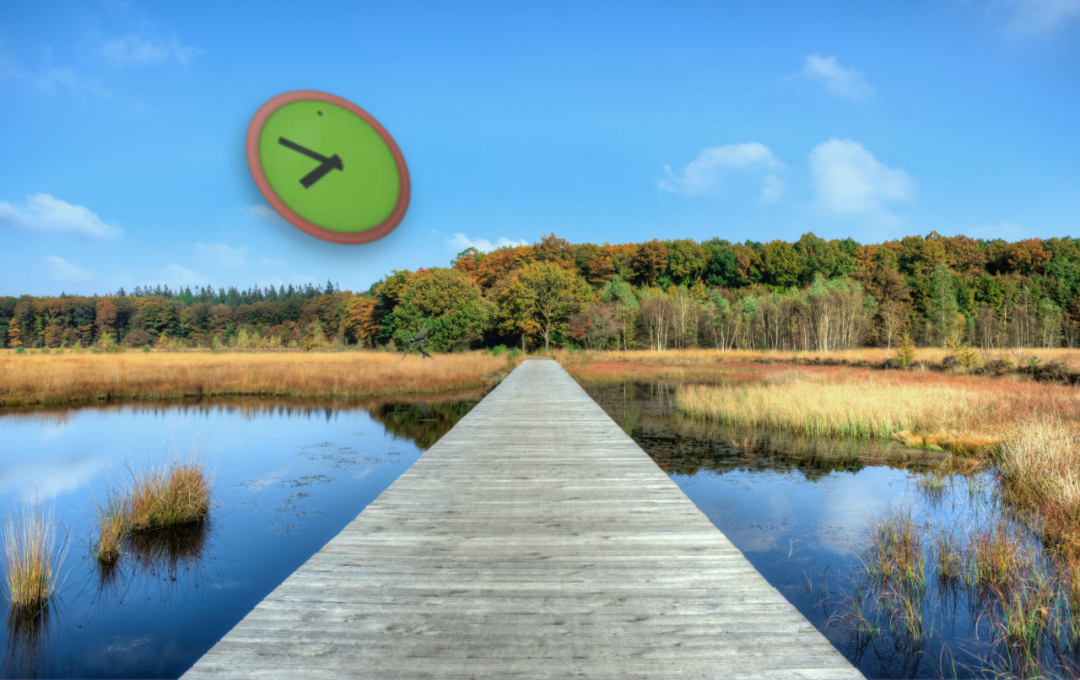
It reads **7:49**
